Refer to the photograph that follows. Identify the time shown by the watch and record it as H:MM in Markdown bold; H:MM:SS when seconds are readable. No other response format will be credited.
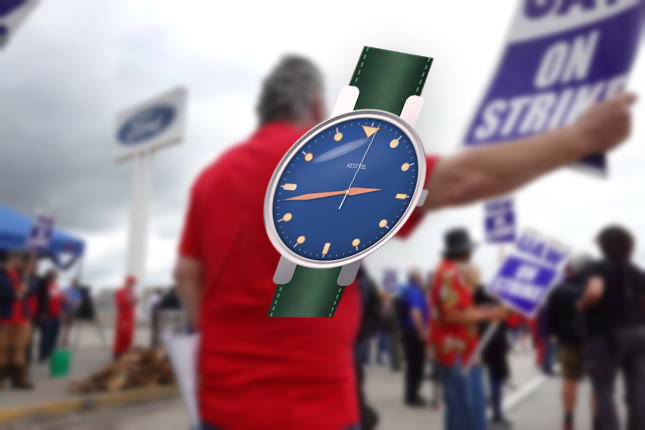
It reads **2:43:01**
